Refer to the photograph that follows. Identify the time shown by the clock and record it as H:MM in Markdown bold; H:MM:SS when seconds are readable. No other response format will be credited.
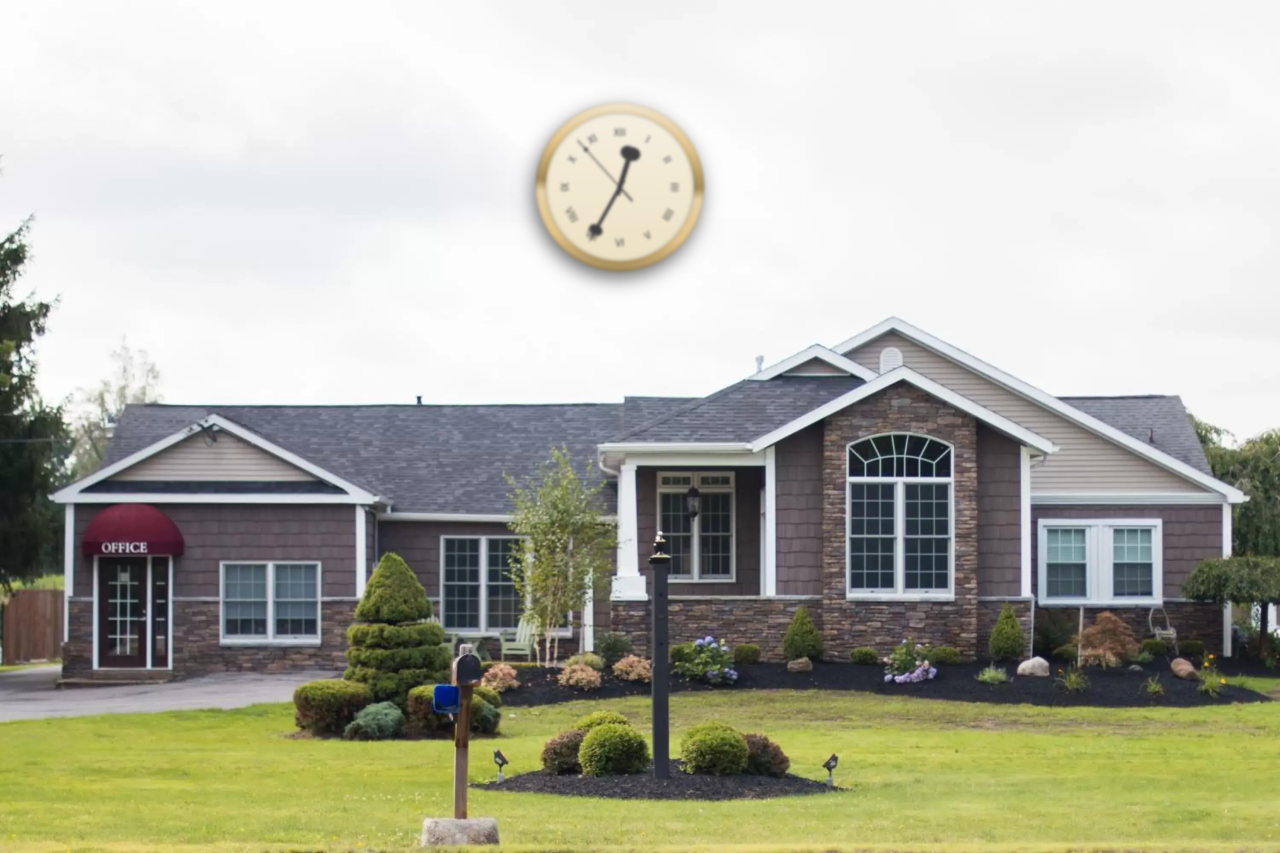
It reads **12:34:53**
